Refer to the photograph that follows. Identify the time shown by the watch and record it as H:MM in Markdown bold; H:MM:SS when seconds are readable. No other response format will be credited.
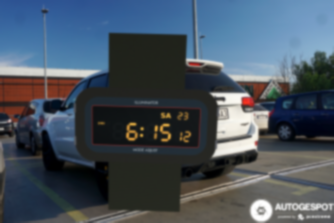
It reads **6:15:12**
